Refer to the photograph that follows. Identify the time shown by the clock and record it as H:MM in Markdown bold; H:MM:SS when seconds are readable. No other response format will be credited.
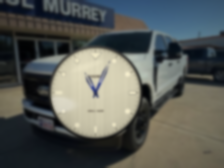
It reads **11:04**
